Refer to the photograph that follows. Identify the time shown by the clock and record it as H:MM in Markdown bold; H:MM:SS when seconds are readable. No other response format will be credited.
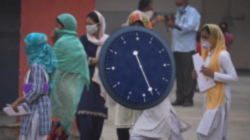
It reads **11:27**
